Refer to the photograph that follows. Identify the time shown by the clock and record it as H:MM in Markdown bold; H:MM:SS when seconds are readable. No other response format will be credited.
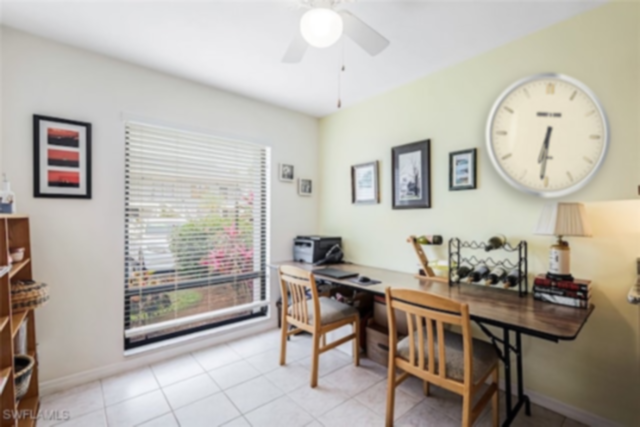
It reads **6:31**
